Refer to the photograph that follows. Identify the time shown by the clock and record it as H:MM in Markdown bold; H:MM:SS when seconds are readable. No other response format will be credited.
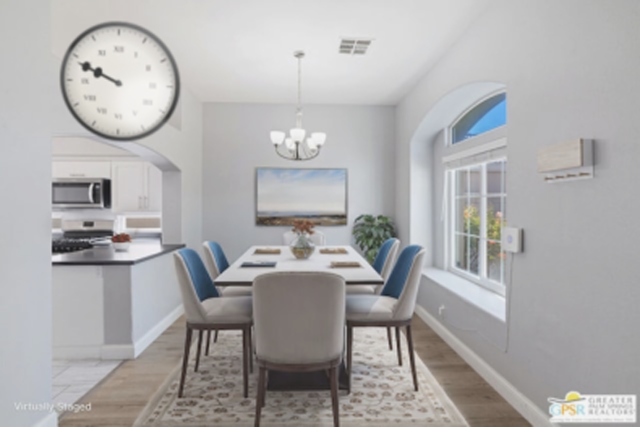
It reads **9:49**
